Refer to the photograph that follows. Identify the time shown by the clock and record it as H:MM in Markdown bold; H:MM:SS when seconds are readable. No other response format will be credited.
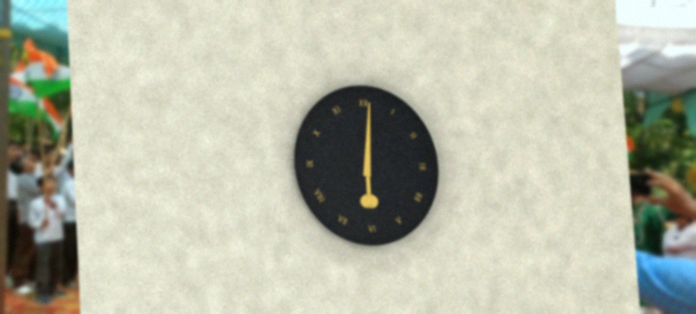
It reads **6:01**
